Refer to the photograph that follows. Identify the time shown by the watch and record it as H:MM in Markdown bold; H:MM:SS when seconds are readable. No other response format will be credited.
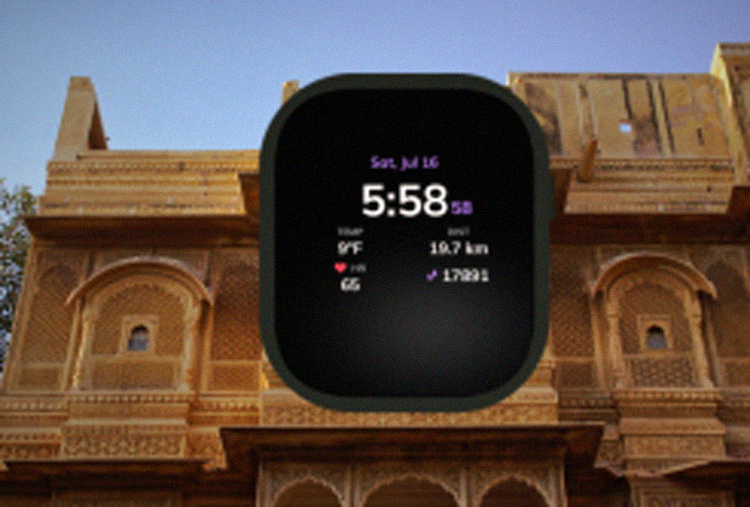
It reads **5:58**
